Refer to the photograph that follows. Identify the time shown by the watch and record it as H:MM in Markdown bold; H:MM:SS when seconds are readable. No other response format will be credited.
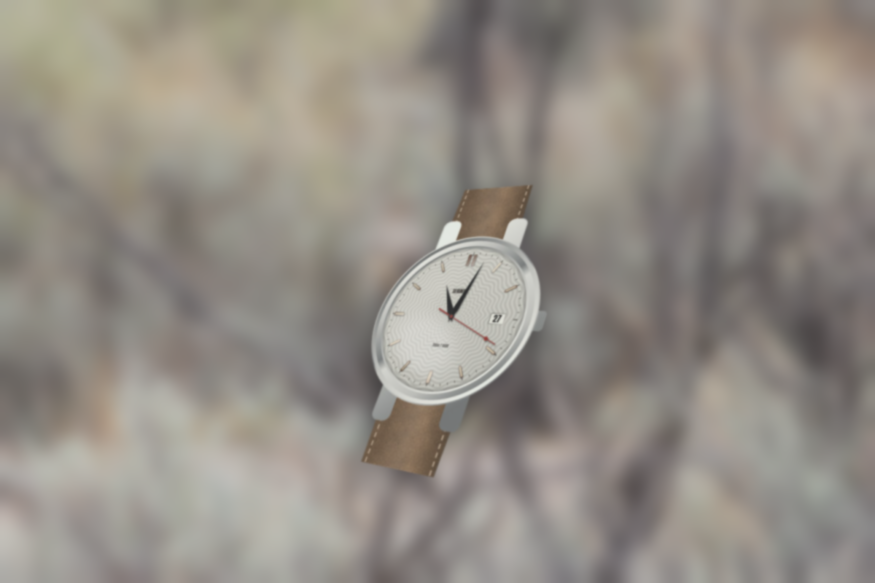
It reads **11:02:19**
